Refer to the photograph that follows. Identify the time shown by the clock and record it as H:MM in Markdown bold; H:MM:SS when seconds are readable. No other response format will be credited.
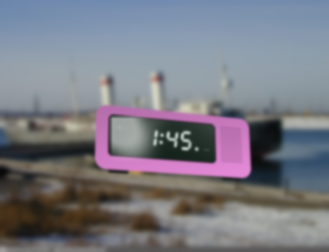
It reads **1:45**
